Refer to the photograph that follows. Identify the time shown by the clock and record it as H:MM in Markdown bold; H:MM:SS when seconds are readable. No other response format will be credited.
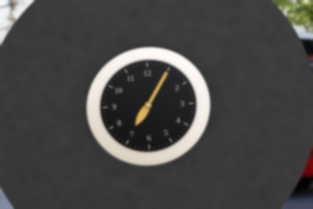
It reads **7:05**
